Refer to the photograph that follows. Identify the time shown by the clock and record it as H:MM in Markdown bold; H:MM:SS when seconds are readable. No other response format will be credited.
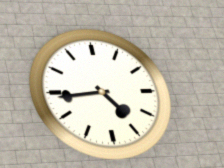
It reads **4:44**
